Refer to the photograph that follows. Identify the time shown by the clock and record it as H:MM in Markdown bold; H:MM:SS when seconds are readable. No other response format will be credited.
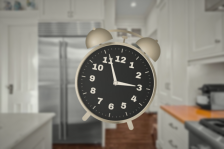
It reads **2:56**
